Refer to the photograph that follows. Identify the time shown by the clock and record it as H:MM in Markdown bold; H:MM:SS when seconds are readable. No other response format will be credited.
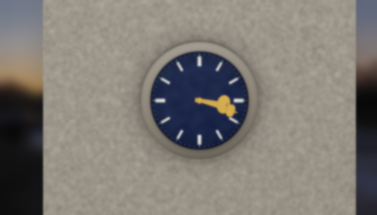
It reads **3:18**
